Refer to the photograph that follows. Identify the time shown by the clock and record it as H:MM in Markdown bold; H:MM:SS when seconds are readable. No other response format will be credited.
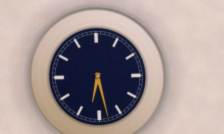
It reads **6:28**
